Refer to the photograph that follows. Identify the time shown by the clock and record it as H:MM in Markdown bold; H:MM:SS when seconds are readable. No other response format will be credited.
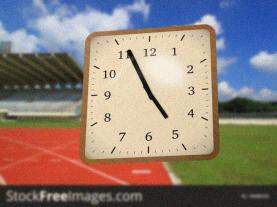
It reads **4:56**
